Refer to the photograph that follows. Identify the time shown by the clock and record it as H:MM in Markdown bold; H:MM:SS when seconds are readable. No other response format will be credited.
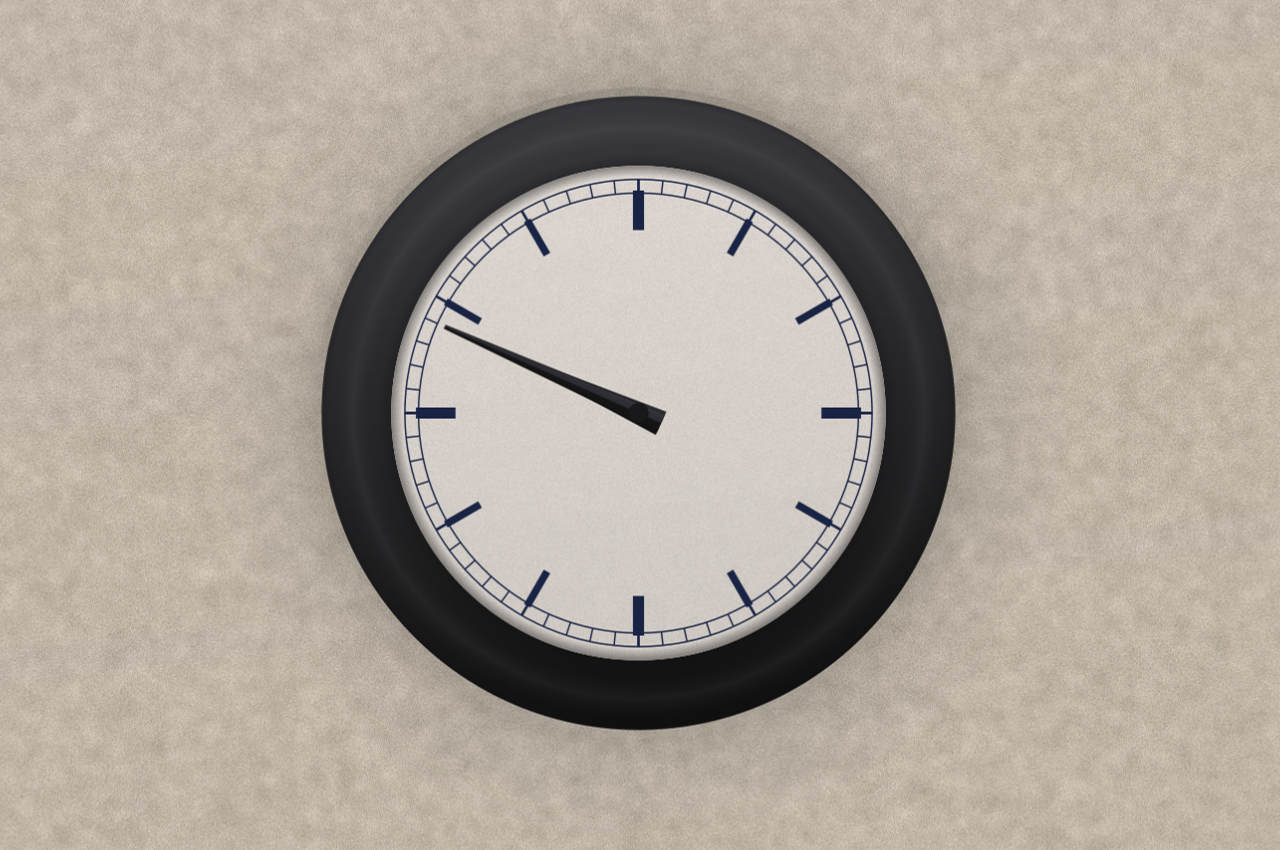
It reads **9:49**
